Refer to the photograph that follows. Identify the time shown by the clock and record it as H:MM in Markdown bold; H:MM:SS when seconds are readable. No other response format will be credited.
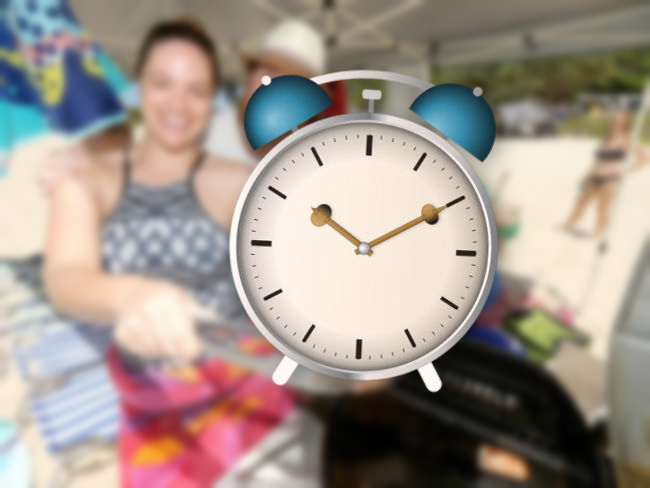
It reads **10:10**
